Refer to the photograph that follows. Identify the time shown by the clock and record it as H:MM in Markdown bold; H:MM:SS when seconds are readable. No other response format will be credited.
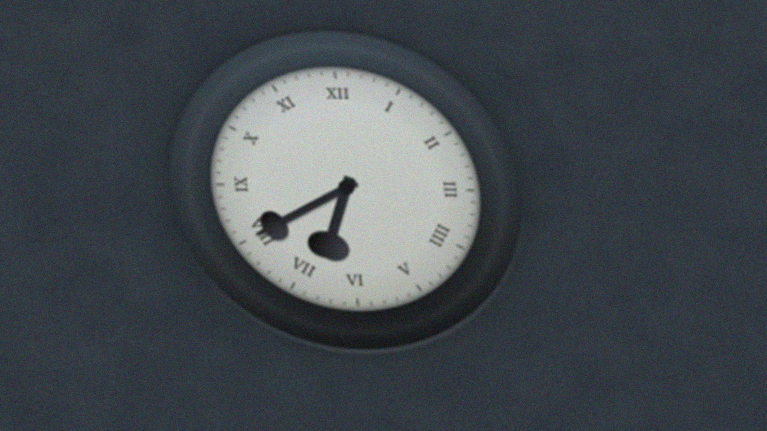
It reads **6:40**
